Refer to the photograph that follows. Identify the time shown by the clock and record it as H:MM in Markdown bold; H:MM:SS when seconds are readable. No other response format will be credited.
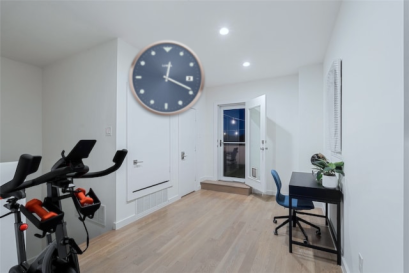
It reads **12:19**
